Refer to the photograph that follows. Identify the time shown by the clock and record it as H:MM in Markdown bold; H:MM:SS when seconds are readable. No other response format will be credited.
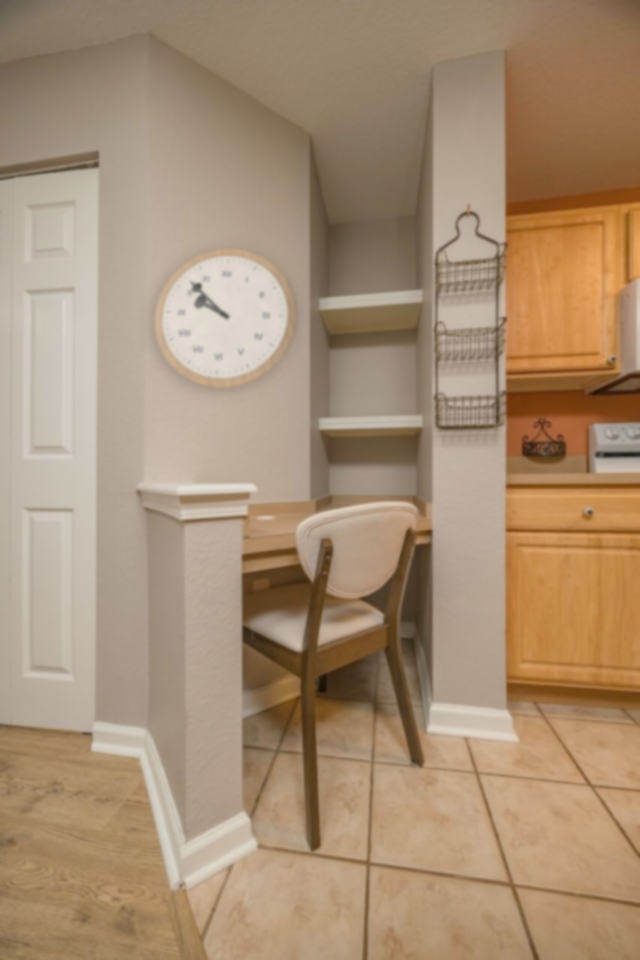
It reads **9:52**
